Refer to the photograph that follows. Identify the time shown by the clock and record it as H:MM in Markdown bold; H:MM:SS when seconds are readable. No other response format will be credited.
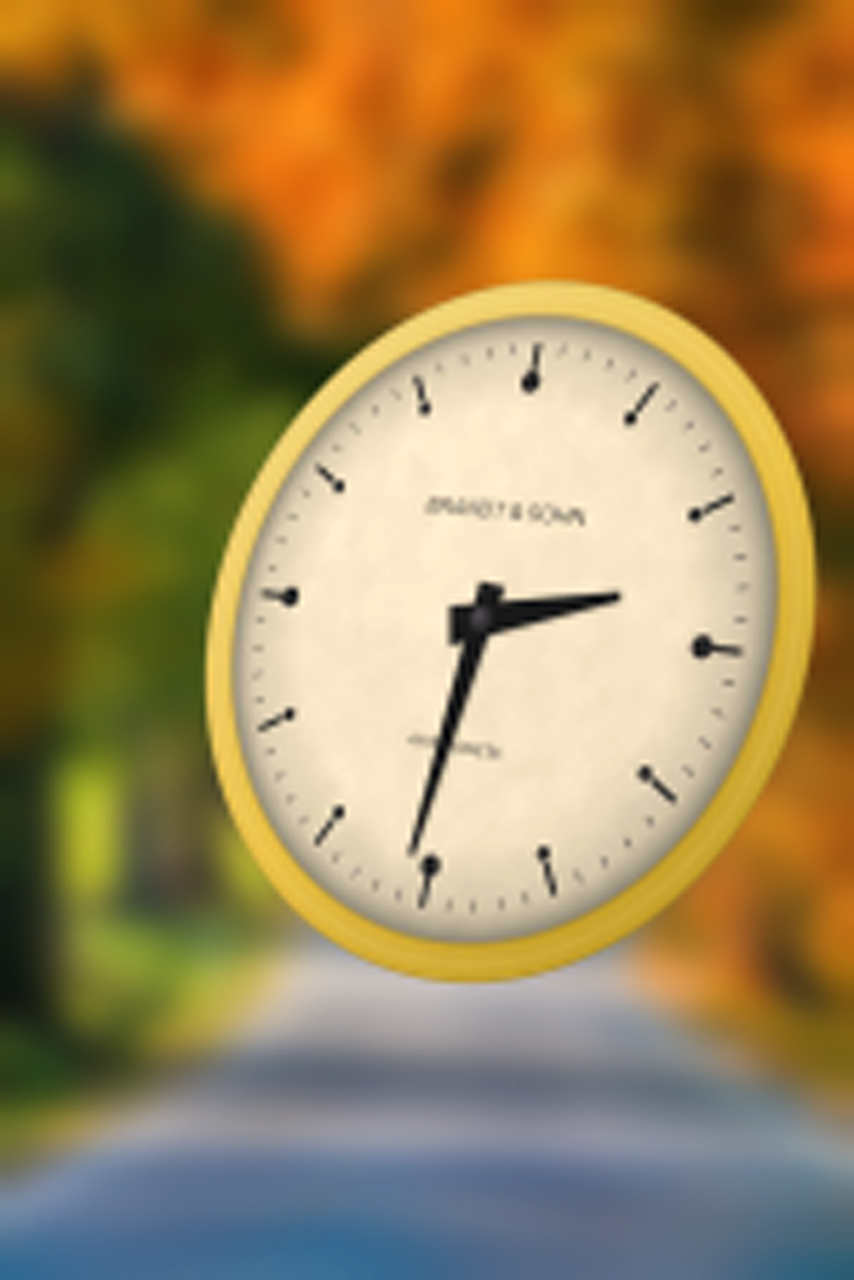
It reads **2:31**
